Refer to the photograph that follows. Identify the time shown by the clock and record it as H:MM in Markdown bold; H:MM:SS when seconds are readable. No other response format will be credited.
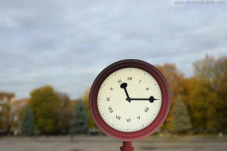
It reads **11:15**
